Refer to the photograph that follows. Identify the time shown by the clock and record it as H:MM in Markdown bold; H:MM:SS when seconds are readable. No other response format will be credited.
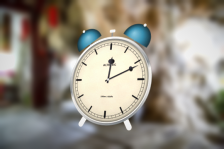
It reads **12:11**
